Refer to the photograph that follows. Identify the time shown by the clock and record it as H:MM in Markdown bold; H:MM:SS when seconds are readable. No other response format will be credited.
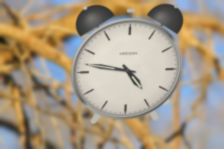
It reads **4:47**
